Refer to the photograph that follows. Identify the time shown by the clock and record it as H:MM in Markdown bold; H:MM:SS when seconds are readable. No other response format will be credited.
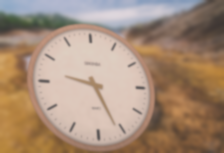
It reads **9:26**
